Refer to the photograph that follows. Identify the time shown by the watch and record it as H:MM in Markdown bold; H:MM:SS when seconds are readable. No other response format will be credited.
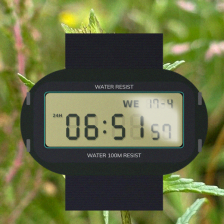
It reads **6:51:57**
